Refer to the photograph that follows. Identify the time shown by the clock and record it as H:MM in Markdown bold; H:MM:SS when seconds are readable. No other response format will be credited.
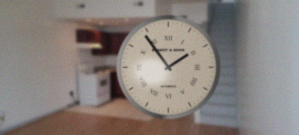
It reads **1:54**
